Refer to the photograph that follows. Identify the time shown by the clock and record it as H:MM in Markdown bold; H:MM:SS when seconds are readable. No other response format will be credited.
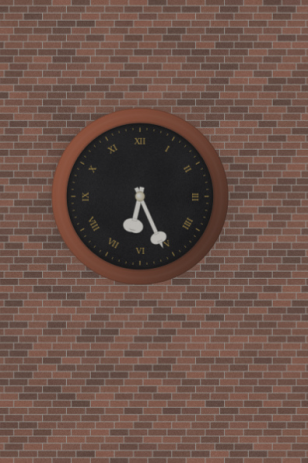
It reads **6:26**
